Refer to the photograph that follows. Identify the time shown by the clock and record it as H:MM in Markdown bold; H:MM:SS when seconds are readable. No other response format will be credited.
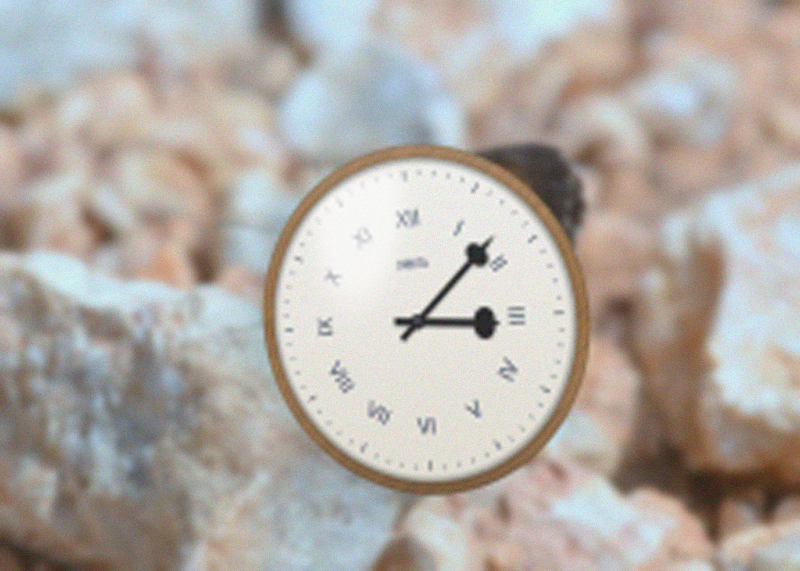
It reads **3:08**
